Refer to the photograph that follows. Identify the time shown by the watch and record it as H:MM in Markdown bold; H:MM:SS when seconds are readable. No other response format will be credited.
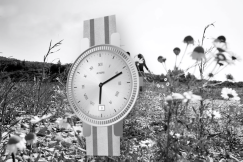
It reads **6:11**
